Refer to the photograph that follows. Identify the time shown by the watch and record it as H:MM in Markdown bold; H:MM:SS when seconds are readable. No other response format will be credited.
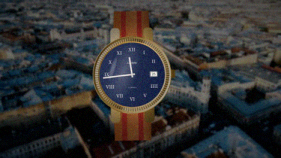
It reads **11:44**
